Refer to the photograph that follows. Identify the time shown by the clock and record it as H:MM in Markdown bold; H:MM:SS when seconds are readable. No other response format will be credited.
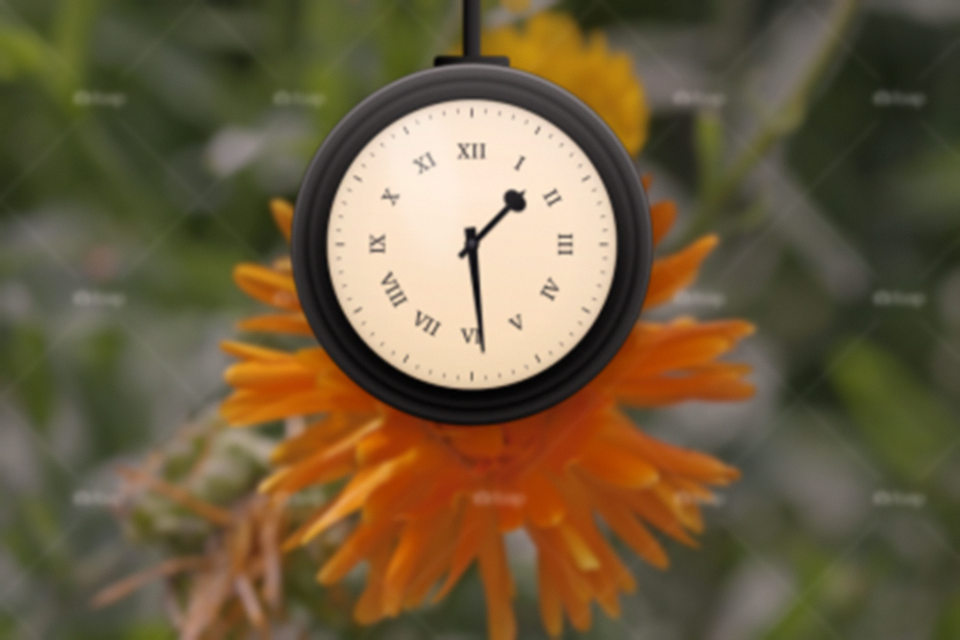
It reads **1:29**
